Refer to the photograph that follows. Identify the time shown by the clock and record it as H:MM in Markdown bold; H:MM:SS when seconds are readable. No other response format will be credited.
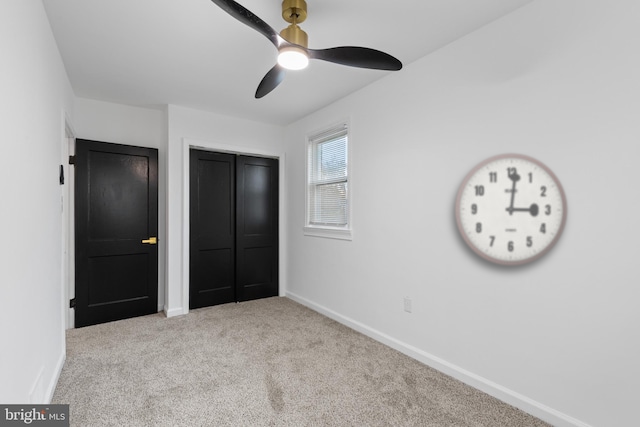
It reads **3:01**
